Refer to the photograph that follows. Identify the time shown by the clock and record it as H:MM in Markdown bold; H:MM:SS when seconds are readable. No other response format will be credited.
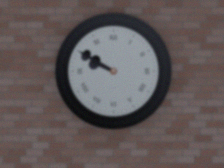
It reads **9:50**
